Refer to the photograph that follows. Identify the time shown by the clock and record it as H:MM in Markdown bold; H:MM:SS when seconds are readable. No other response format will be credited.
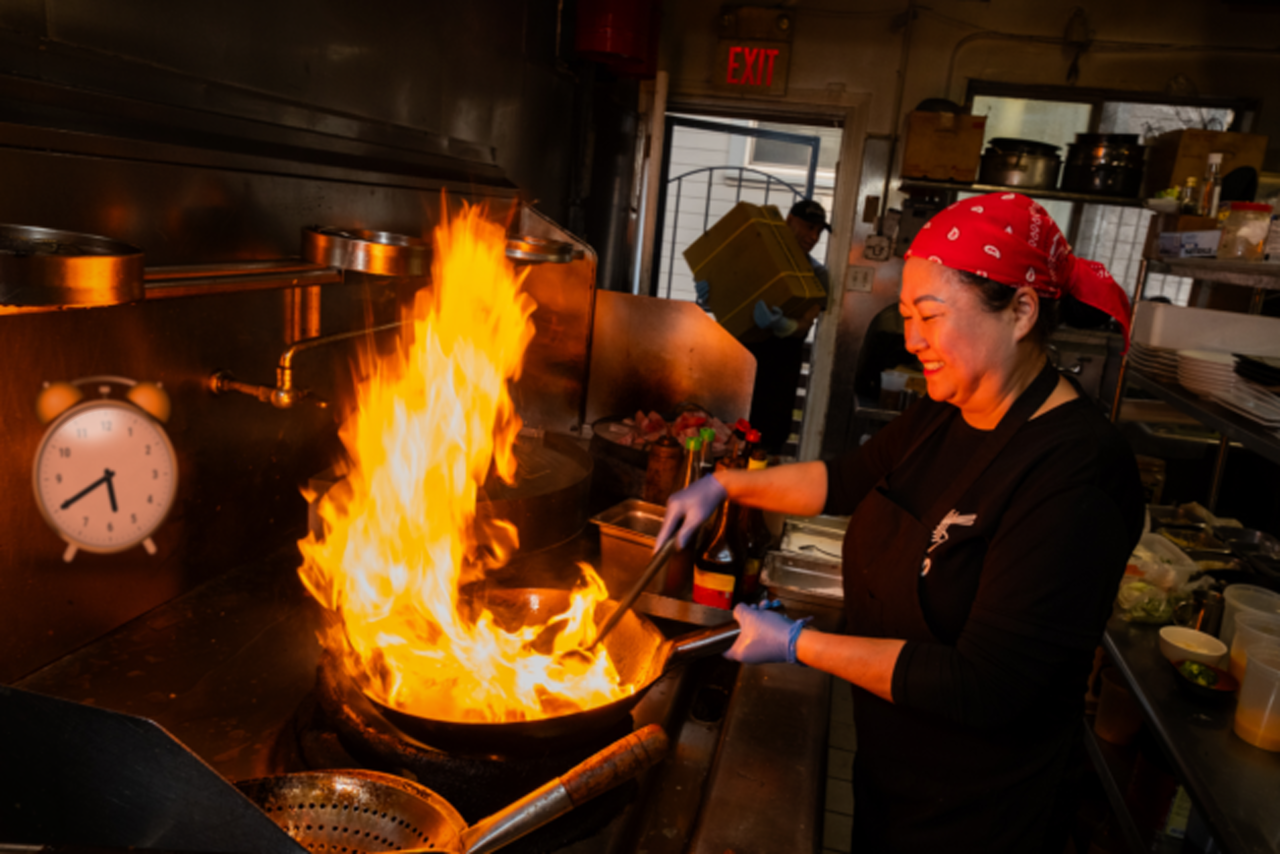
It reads **5:40**
